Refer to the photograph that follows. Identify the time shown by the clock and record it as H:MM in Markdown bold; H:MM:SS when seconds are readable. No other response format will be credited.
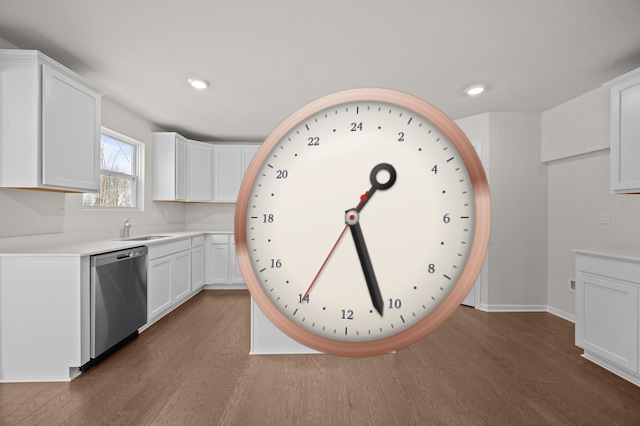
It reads **2:26:35**
